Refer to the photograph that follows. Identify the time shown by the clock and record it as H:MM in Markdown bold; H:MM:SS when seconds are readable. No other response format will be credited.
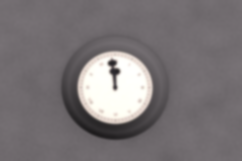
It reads **11:59**
